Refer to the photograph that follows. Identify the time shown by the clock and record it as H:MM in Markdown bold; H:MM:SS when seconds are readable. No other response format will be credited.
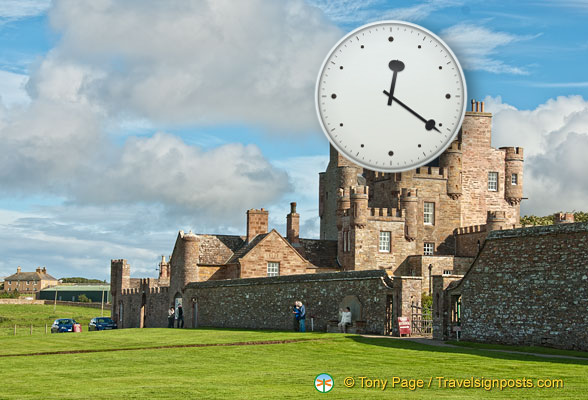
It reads **12:21**
